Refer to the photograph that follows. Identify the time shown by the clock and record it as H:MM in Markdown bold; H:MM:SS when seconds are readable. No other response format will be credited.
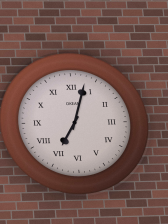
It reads **7:03**
